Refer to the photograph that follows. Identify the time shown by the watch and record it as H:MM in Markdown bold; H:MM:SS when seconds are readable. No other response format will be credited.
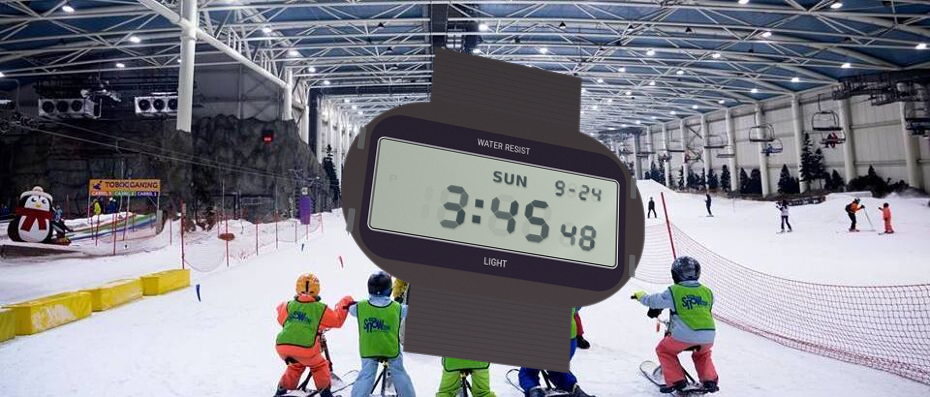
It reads **3:45:48**
